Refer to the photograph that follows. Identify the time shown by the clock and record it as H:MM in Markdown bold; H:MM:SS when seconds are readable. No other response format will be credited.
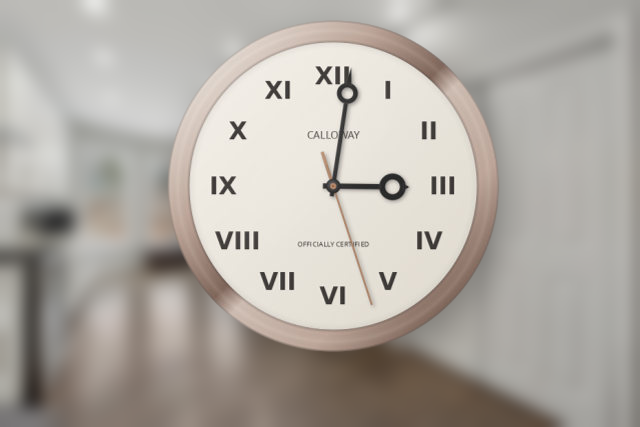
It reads **3:01:27**
